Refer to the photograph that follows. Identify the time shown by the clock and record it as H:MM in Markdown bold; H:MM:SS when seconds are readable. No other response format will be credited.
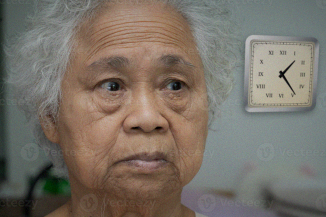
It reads **1:24**
